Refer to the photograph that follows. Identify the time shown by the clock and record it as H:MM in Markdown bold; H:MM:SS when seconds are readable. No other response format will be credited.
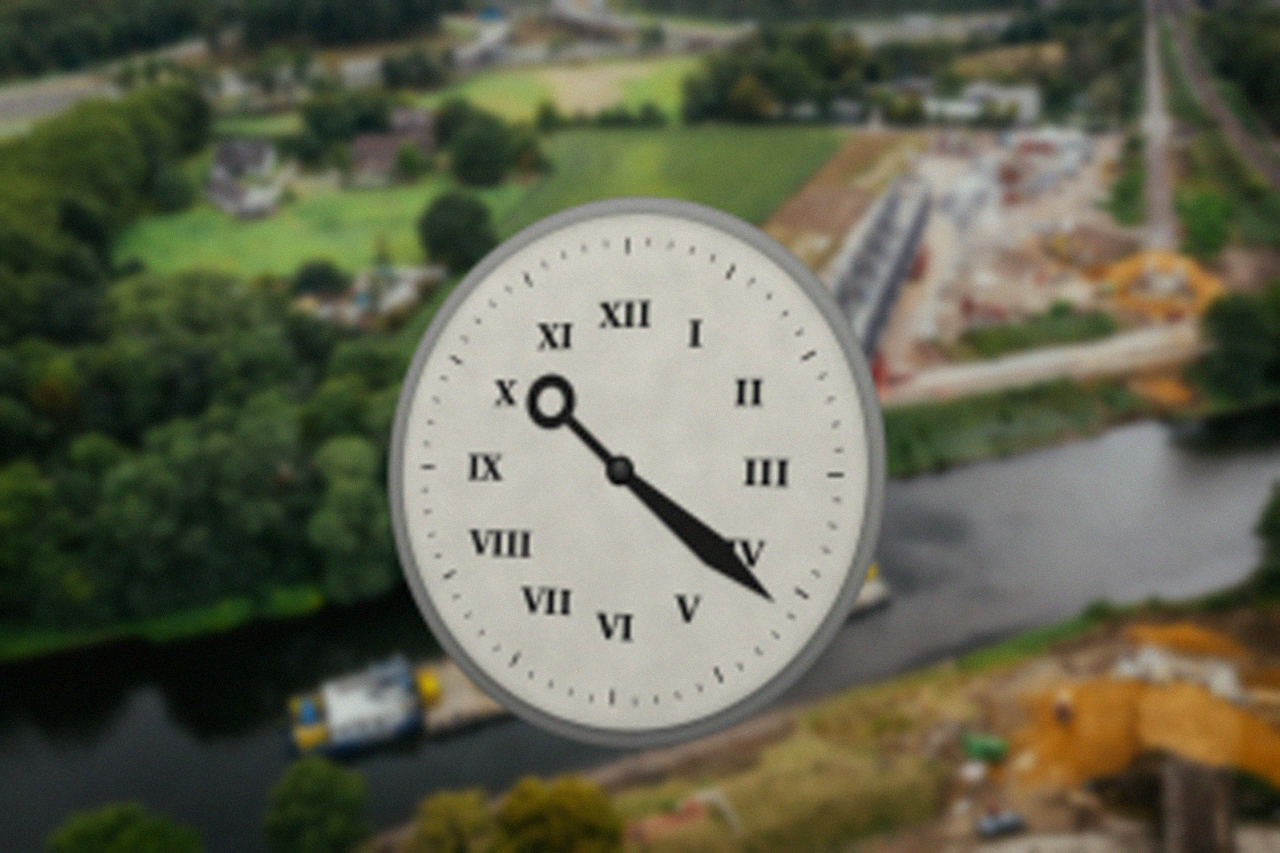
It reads **10:21**
